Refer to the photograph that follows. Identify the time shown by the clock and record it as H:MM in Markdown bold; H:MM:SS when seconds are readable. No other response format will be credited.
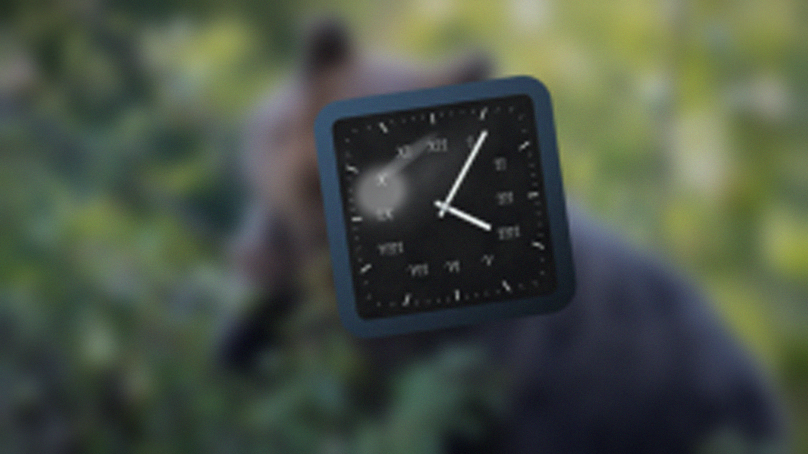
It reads **4:06**
